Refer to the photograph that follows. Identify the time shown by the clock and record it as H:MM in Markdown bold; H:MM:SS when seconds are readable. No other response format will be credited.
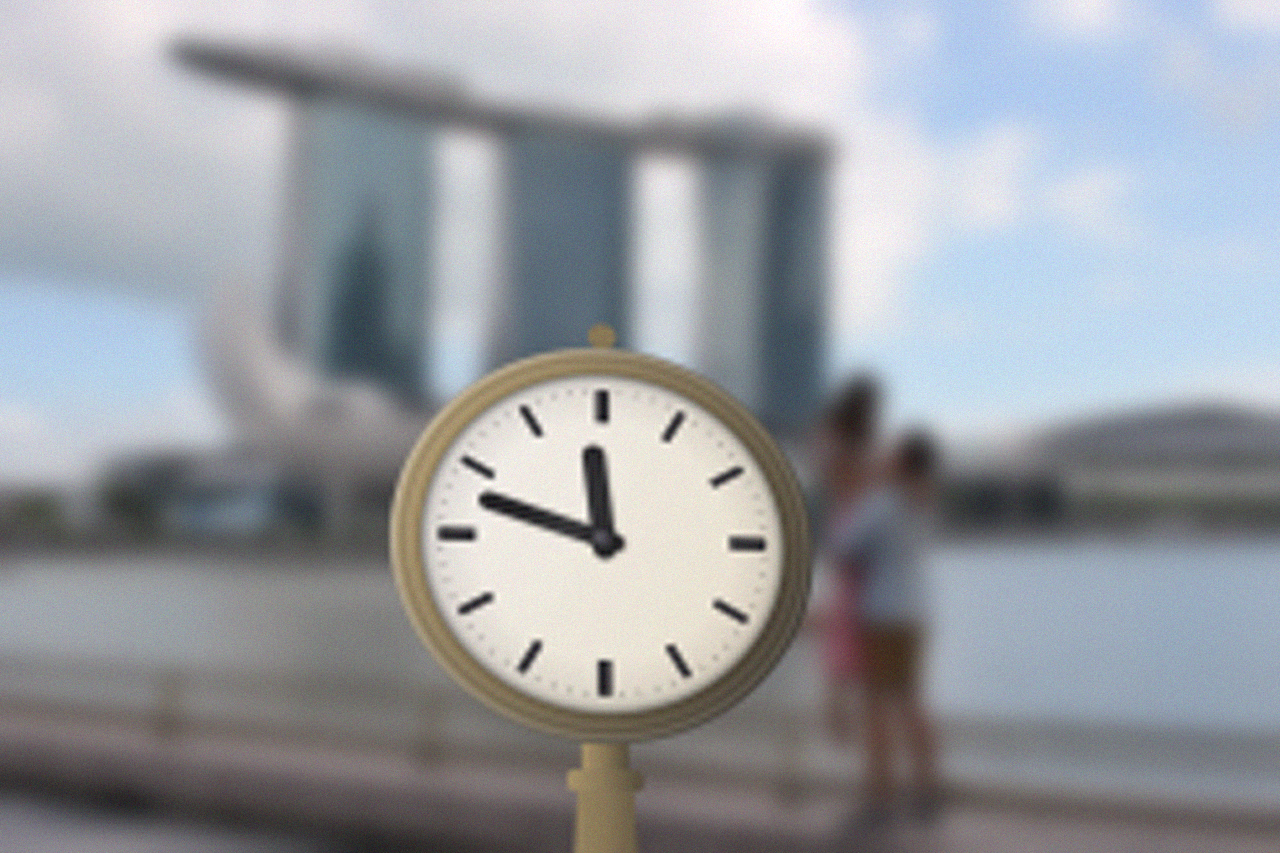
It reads **11:48**
